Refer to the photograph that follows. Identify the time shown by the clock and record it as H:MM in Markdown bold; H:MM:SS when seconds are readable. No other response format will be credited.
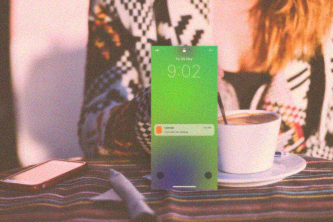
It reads **9:02**
